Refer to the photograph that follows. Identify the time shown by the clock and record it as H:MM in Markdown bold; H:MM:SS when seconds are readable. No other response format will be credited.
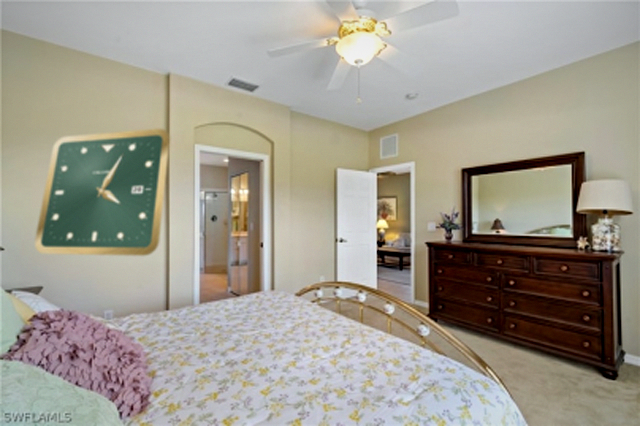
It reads **4:04**
